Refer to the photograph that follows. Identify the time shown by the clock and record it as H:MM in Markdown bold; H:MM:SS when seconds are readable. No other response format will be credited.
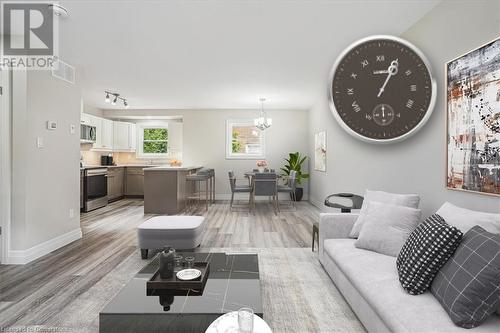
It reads **1:05**
